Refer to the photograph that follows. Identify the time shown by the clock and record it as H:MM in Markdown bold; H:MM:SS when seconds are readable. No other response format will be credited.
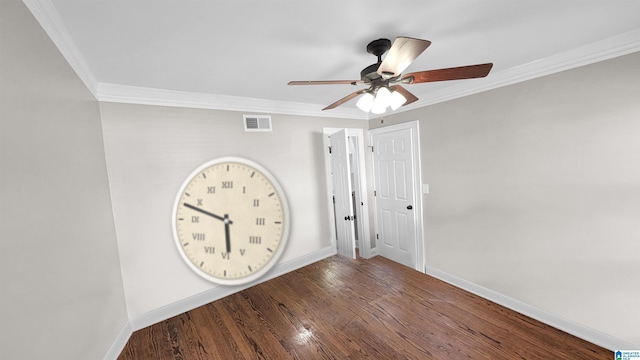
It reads **5:48**
